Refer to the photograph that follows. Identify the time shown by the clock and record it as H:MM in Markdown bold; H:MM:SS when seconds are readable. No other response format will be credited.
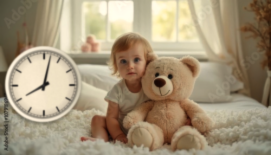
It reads **8:02**
